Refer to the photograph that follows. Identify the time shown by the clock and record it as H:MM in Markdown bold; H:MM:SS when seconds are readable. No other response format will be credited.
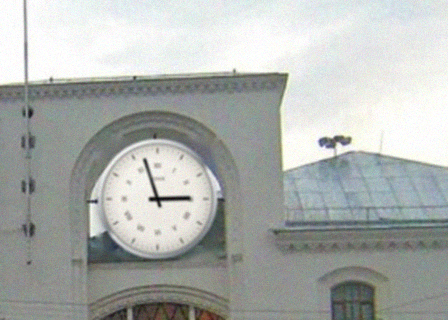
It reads **2:57**
